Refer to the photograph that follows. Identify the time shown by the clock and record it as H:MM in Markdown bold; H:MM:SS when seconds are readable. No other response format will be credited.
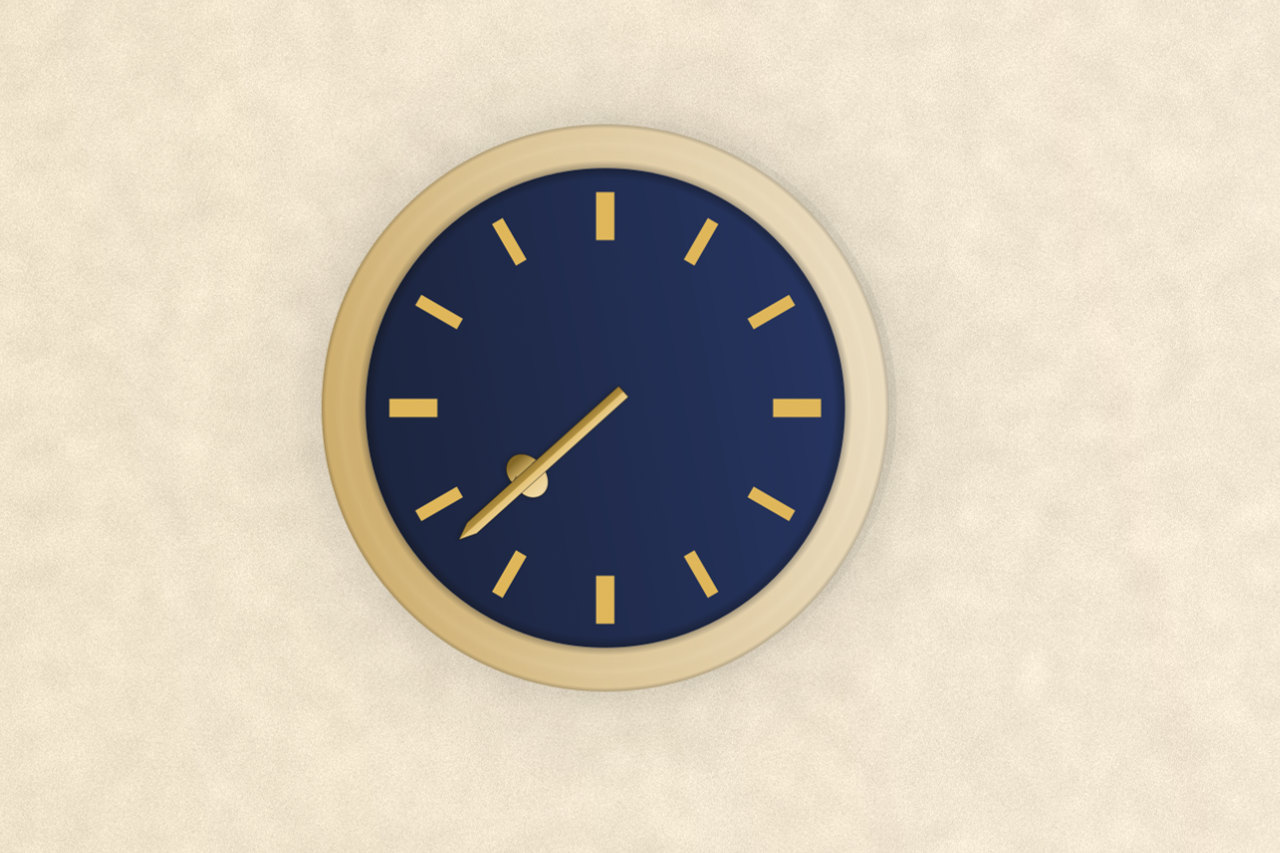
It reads **7:38**
